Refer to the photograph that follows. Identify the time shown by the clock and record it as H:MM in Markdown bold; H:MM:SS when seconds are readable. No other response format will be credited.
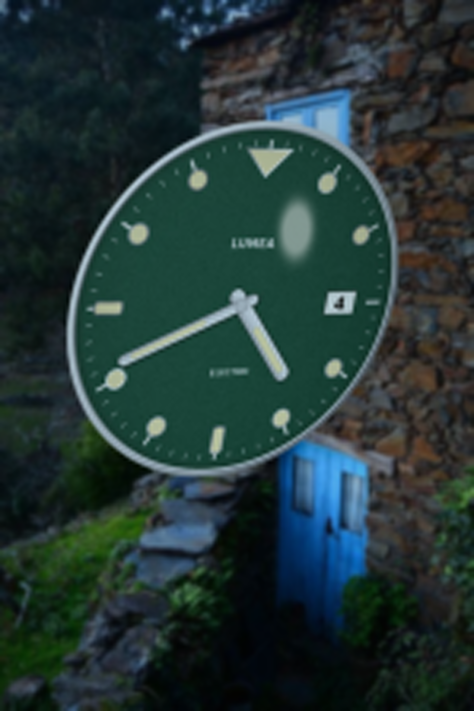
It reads **4:41**
